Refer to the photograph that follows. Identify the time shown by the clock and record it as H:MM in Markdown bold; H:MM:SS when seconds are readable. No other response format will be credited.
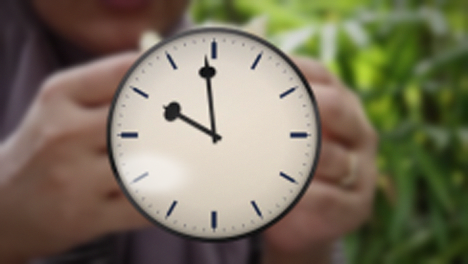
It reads **9:59**
